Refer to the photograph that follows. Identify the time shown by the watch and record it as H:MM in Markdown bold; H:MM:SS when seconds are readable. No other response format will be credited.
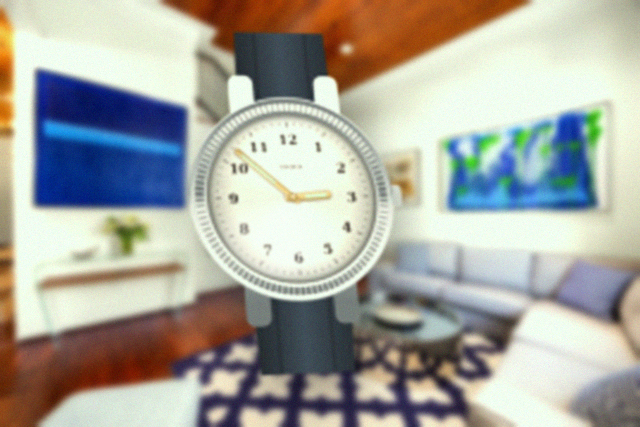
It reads **2:52**
